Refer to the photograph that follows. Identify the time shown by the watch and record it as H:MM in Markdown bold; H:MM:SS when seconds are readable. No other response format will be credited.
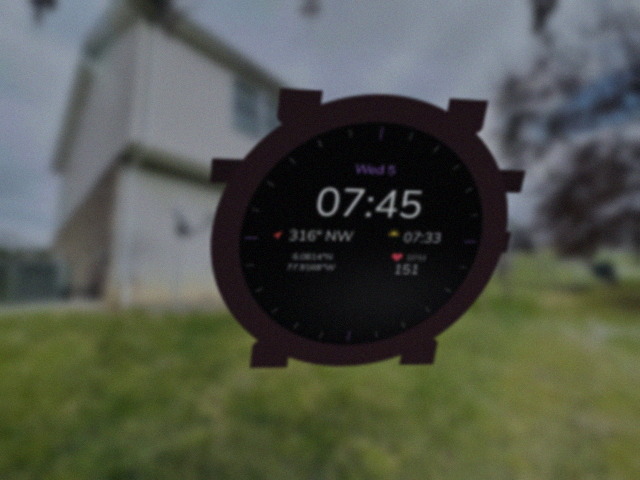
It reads **7:45**
